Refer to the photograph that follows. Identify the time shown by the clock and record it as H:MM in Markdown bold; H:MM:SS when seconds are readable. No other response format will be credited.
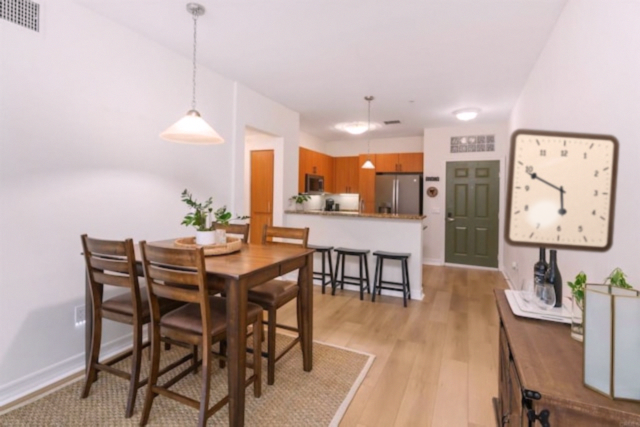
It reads **5:49**
